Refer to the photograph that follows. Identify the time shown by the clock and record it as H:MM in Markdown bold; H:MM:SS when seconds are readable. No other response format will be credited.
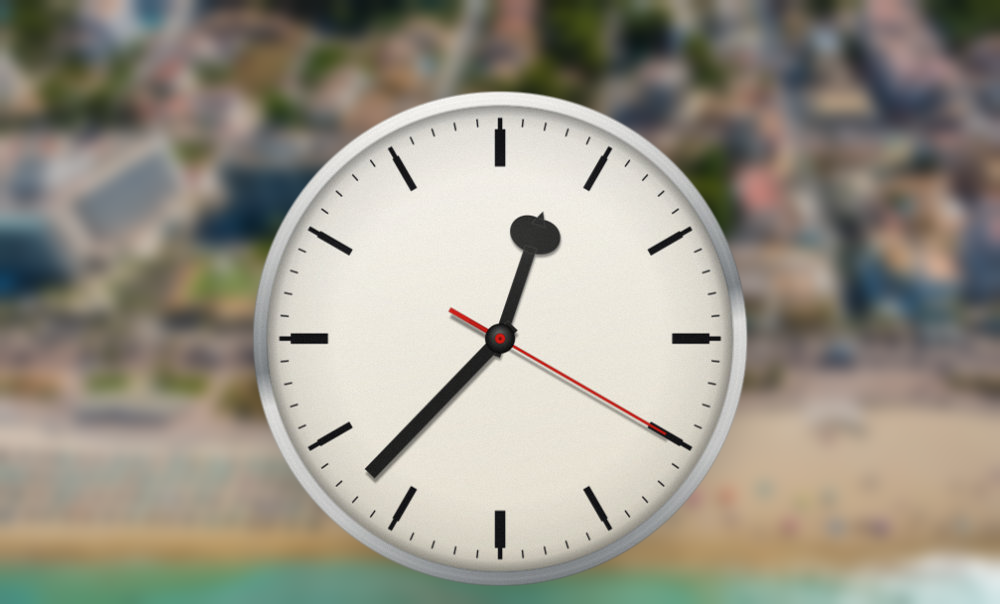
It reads **12:37:20**
